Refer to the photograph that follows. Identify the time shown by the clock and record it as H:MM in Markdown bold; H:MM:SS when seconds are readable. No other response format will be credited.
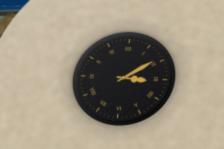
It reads **3:09**
